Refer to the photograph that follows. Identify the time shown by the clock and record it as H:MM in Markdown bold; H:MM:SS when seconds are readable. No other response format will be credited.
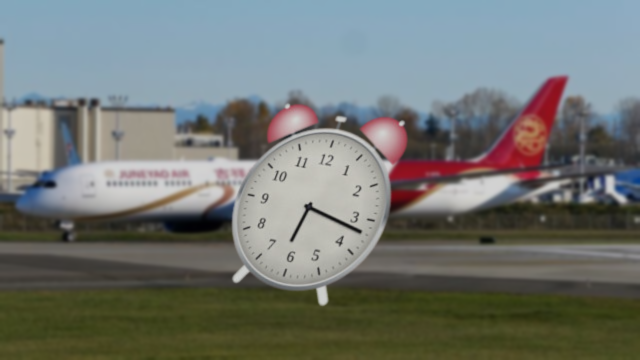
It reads **6:17**
